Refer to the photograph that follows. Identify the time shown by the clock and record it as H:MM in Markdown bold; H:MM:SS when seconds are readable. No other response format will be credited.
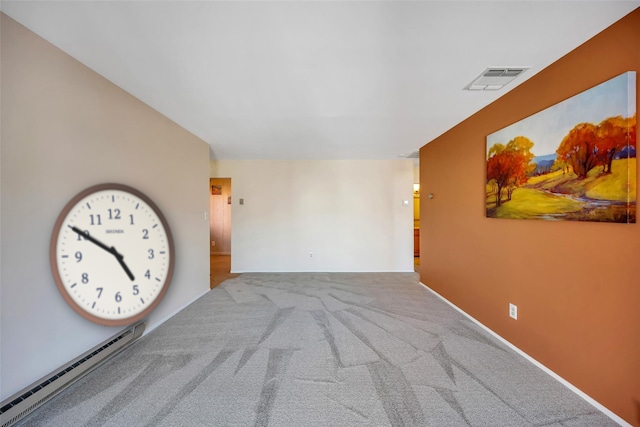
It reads **4:50**
